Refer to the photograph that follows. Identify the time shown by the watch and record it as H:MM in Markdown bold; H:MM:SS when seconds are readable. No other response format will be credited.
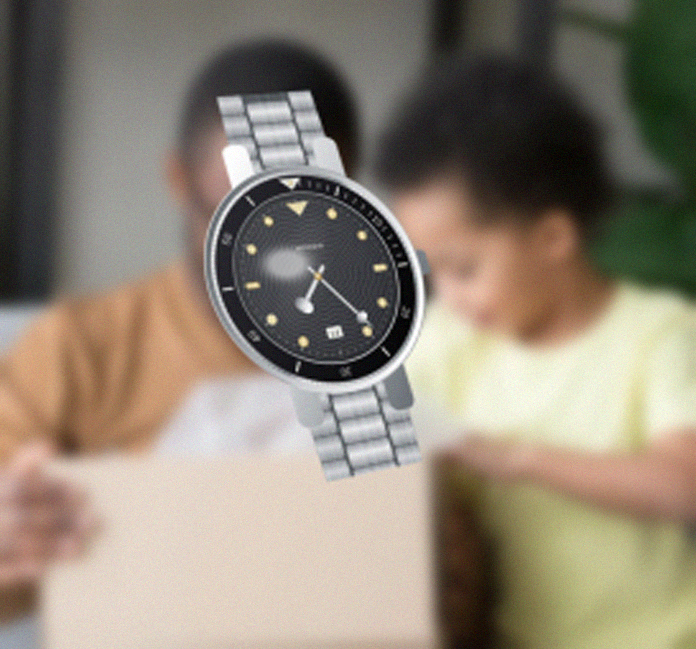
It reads **7:24**
